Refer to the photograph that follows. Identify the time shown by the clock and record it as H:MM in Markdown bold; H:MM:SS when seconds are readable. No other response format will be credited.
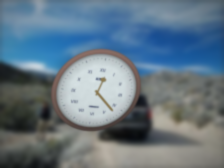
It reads **12:22**
